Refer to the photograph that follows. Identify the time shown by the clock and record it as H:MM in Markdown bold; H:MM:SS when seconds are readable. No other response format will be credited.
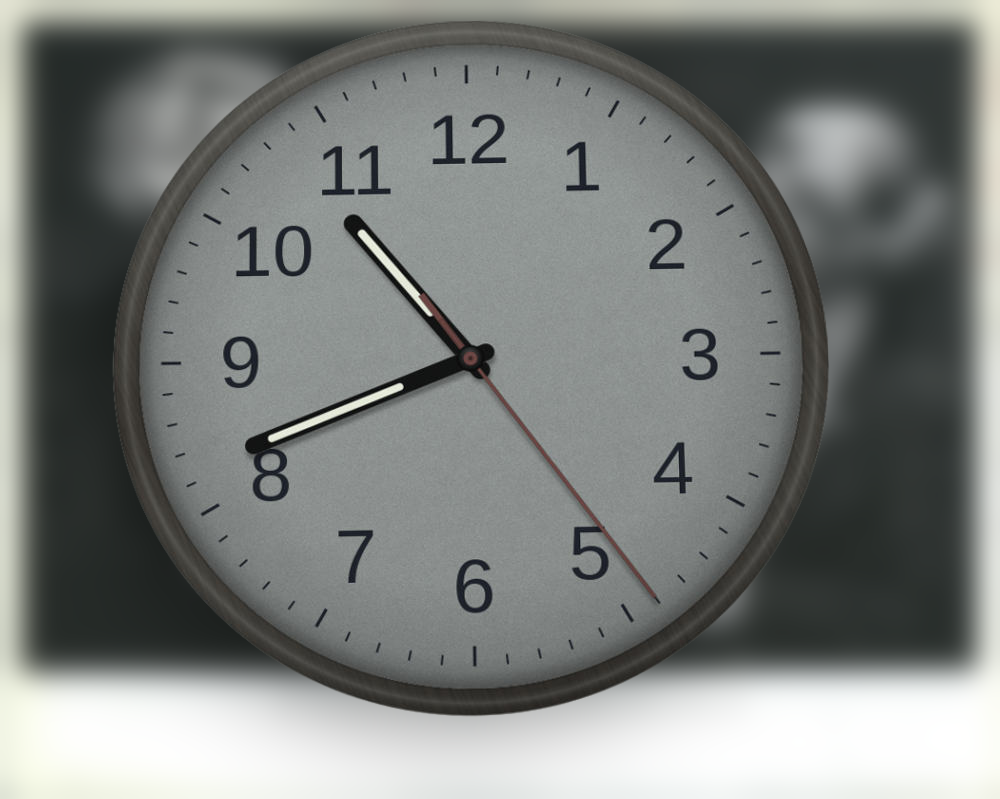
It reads **10:41:24**
